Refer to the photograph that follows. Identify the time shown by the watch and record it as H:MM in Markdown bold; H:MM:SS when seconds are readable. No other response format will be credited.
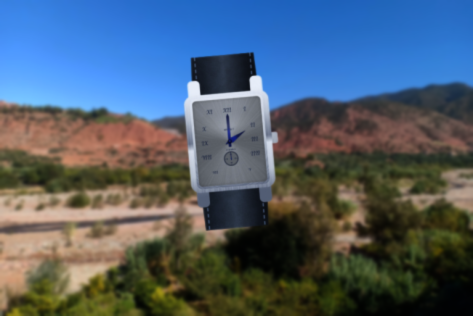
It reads **2:00**
